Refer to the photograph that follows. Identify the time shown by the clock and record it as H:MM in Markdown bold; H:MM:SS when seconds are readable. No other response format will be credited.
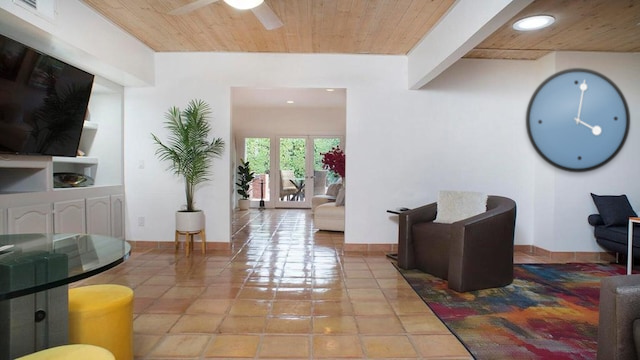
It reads **4:02**
